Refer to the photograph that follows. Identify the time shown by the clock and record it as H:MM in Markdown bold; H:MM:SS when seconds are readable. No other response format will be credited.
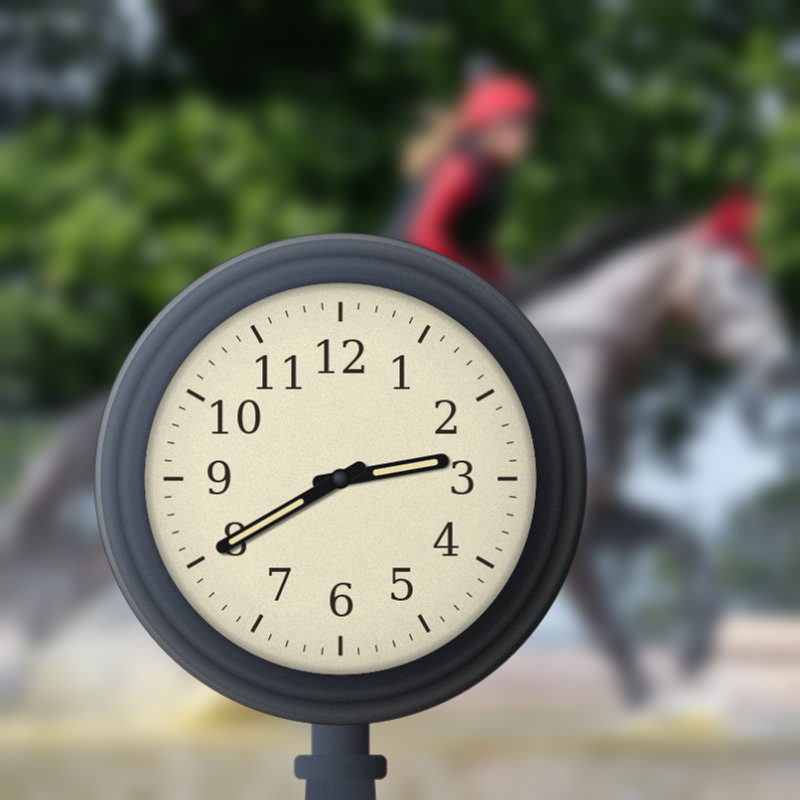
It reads **2:40**
